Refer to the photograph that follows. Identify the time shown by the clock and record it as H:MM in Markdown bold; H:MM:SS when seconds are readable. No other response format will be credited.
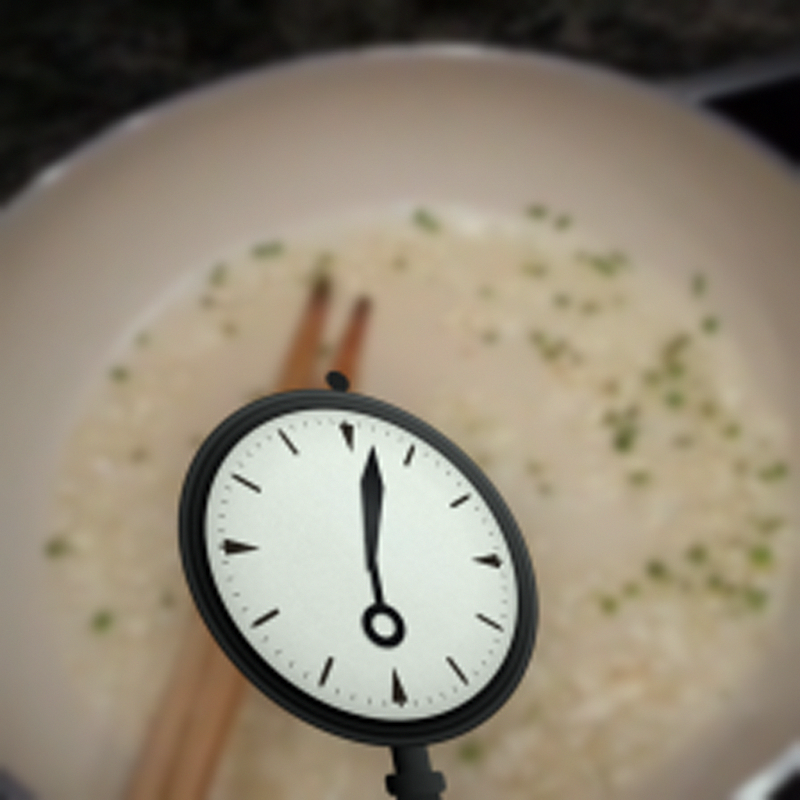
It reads **6:02**
